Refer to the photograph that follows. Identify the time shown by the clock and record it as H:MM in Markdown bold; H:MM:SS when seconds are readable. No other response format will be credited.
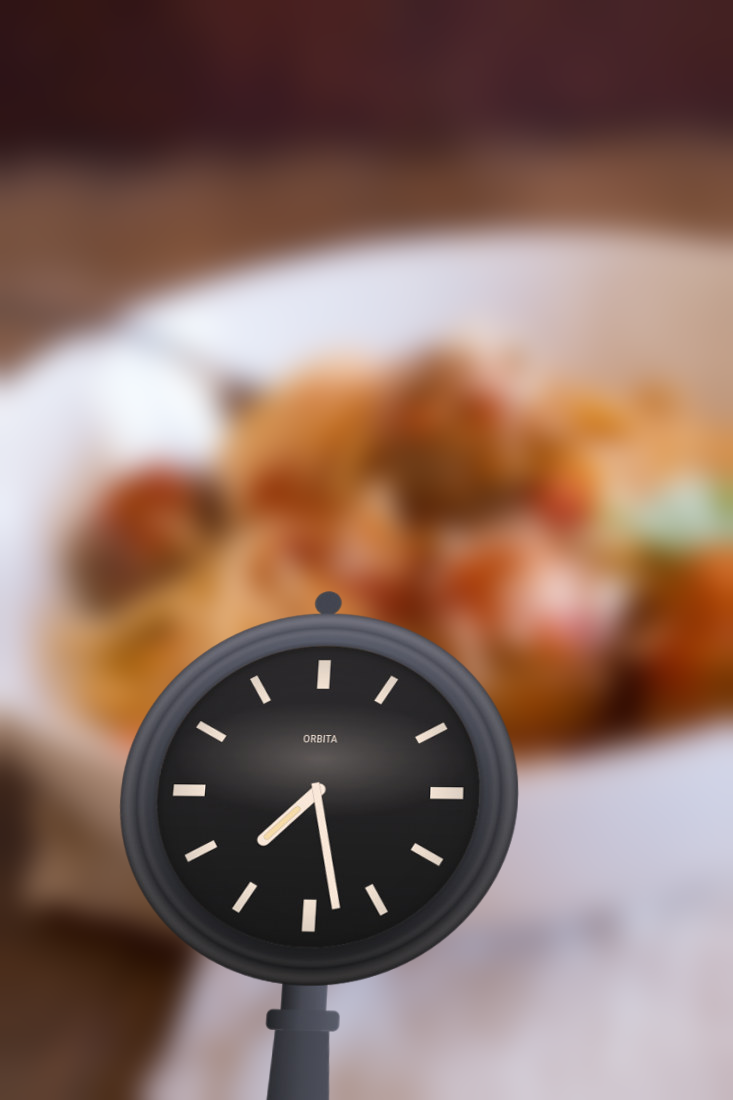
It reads **7:28**
